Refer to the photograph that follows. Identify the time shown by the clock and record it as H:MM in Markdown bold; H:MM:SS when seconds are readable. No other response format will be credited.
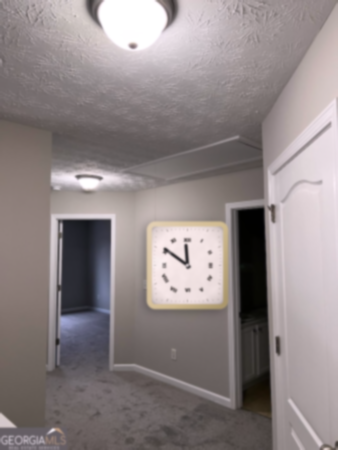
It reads **11:51**
